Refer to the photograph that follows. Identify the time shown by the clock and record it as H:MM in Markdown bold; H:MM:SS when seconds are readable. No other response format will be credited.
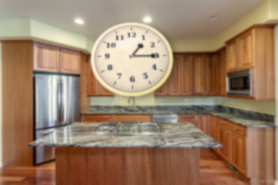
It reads **1:15**
